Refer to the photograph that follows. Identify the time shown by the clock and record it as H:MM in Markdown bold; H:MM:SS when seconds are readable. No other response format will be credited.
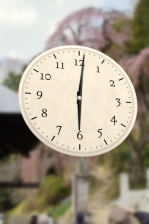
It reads **6:01**
